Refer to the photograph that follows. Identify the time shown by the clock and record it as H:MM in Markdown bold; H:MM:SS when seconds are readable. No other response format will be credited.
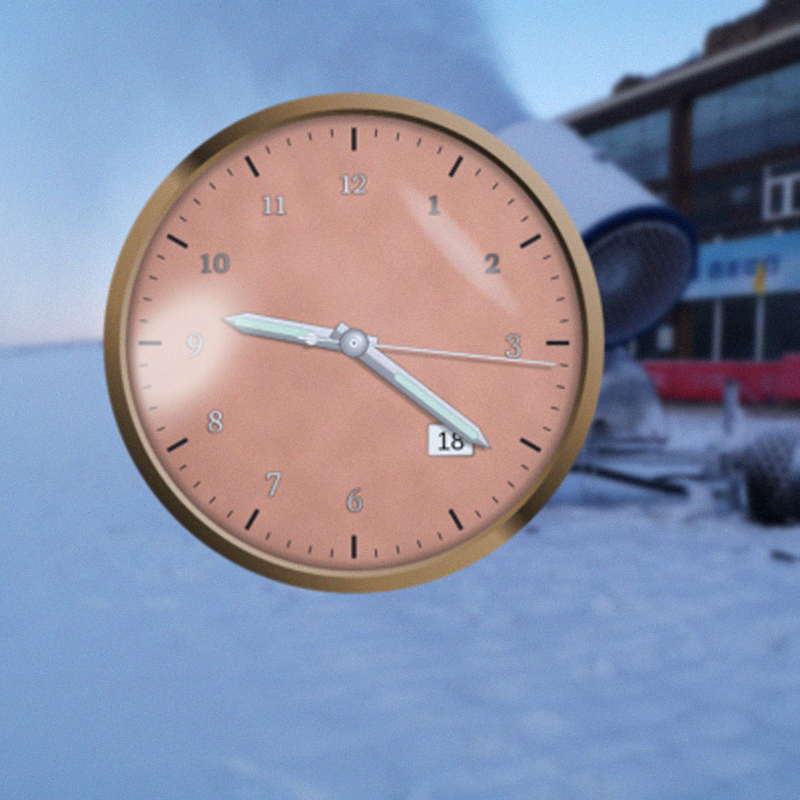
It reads **9:21:16**
